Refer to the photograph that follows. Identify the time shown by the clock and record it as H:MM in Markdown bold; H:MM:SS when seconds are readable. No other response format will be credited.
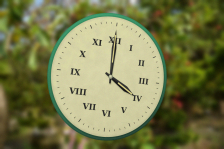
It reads **4:00**
